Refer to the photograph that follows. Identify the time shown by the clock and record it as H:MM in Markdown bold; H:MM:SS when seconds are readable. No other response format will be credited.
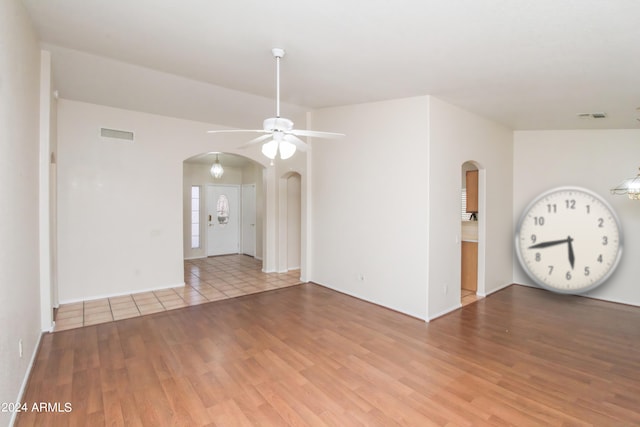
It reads **5:43**
